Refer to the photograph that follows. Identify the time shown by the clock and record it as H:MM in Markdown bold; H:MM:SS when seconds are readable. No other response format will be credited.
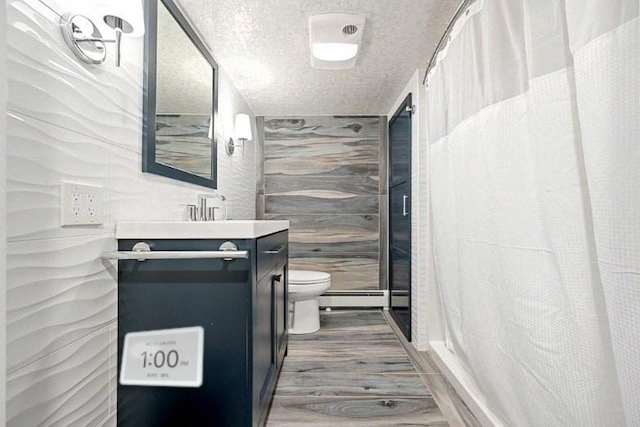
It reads **1:00**
